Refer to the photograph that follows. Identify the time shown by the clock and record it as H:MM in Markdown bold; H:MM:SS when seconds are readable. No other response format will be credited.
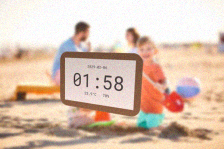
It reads **1:58**
